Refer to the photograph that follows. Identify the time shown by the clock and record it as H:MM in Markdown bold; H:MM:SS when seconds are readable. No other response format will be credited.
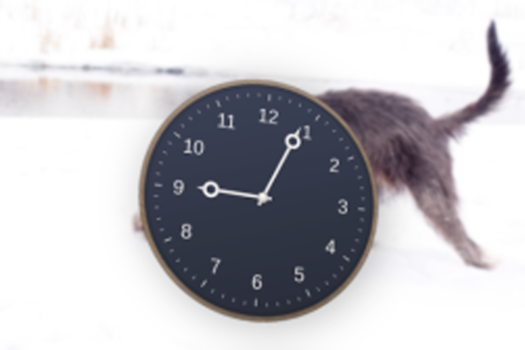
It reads **9:04**
